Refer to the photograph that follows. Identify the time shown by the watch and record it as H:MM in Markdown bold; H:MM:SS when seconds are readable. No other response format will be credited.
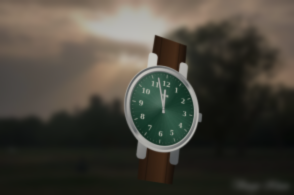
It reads **11:57**
